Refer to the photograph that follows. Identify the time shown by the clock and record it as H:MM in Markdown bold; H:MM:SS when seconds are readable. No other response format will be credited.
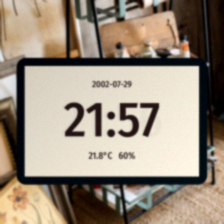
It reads **21:57**
